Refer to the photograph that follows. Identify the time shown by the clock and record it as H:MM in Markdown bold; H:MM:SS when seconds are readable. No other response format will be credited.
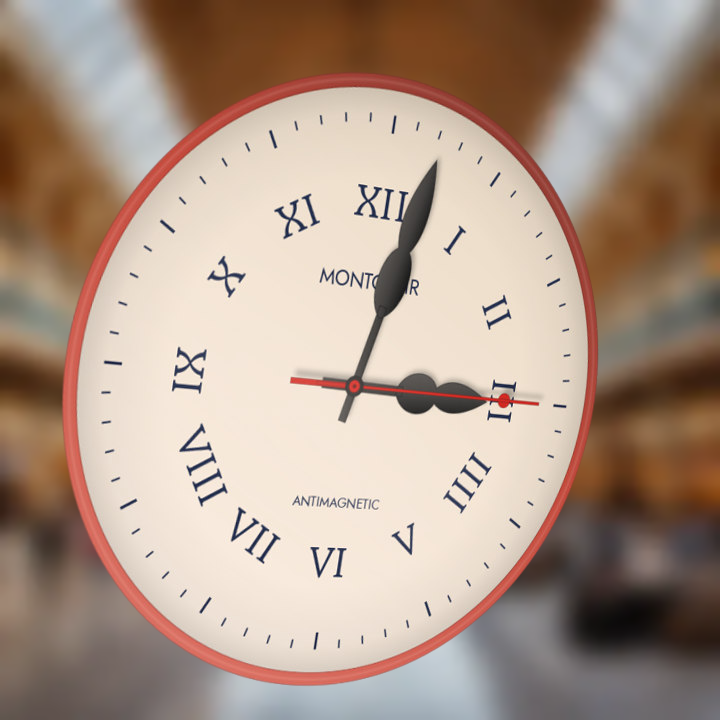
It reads **3:02:15**
